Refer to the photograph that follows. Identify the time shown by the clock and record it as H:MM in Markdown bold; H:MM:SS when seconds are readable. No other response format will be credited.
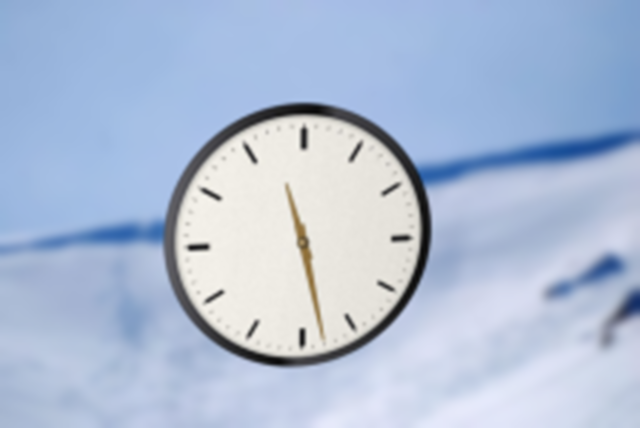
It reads **11:28**
